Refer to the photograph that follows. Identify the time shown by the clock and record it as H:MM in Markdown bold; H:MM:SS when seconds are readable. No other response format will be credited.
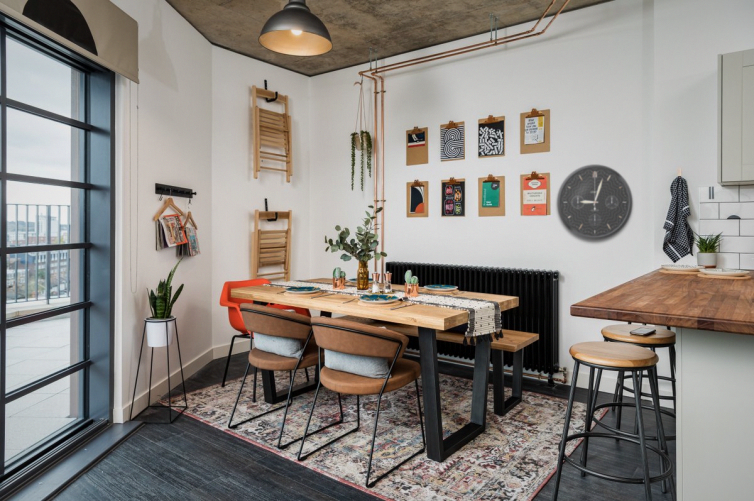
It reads **9:03**
